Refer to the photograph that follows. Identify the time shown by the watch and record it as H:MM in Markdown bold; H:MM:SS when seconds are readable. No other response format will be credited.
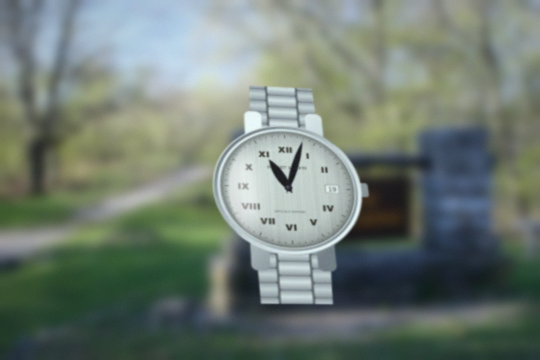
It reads **11:03**
